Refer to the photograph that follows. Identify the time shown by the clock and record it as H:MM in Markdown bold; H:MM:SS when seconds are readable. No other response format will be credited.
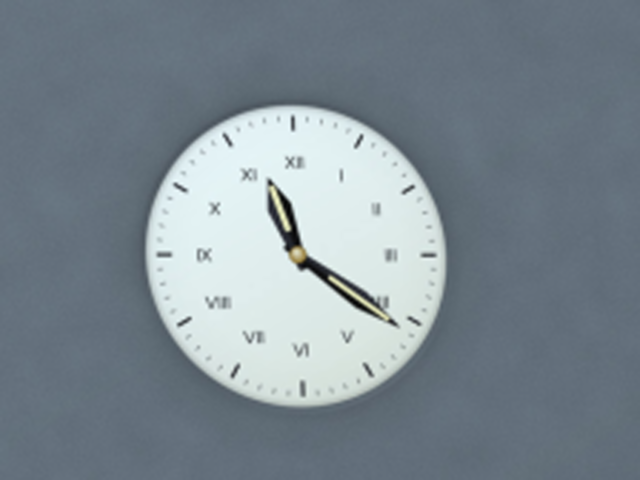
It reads **11:21**
